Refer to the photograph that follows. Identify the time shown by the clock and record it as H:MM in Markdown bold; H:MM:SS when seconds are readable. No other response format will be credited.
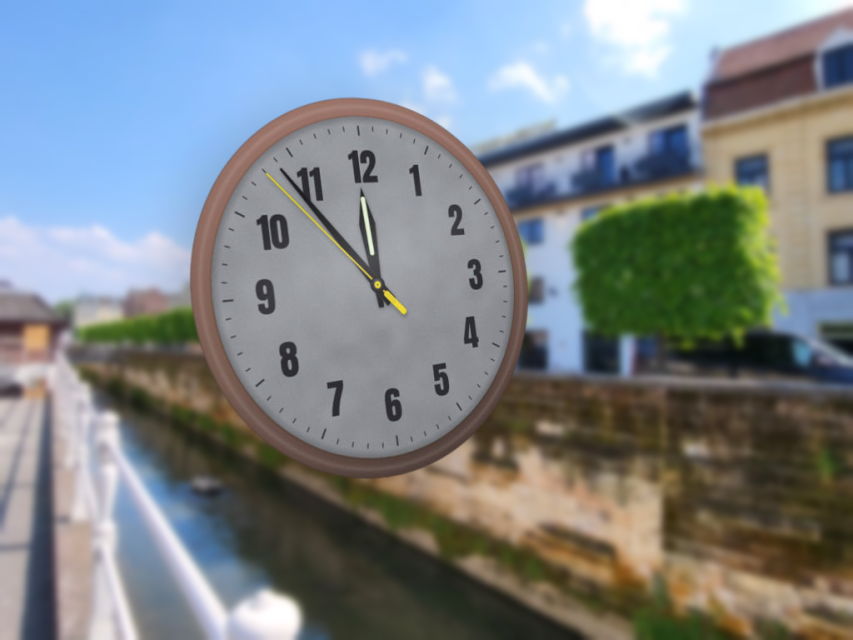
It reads **11:53:53**
